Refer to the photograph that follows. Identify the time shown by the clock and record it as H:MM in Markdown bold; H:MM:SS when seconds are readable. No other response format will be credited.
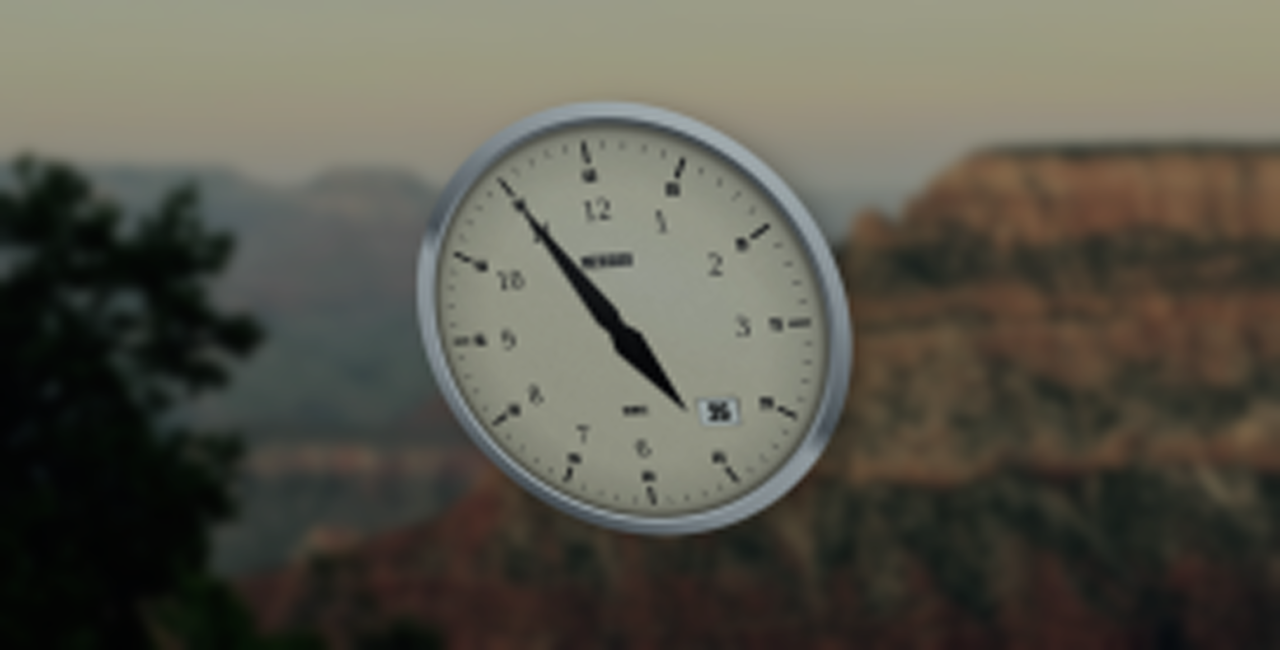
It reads **4:55**
